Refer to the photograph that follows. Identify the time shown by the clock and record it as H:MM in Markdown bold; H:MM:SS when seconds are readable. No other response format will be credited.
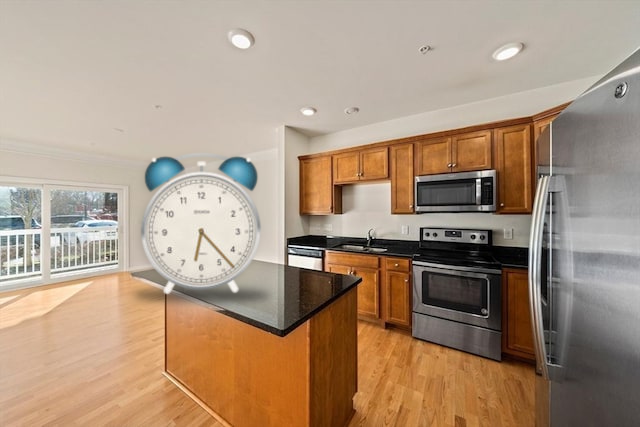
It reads **6:23**
